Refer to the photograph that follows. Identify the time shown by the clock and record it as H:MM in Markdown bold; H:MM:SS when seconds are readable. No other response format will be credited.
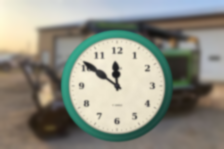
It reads **11:51**
